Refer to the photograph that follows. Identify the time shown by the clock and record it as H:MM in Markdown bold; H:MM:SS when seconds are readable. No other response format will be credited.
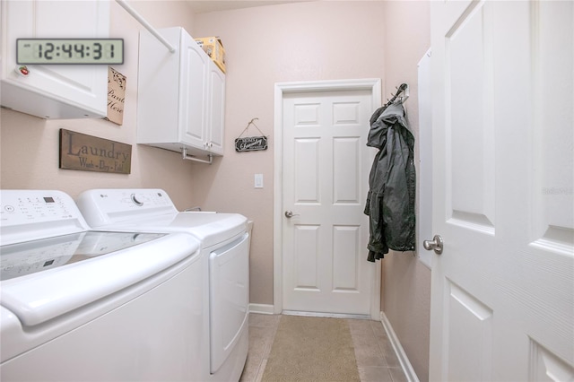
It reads **12:44:31**
